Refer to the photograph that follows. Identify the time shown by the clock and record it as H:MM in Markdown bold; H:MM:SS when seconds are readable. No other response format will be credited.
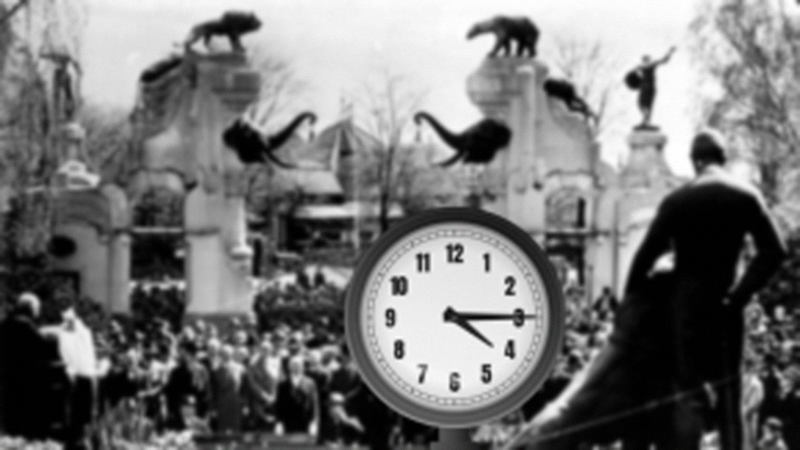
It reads **4:15**
